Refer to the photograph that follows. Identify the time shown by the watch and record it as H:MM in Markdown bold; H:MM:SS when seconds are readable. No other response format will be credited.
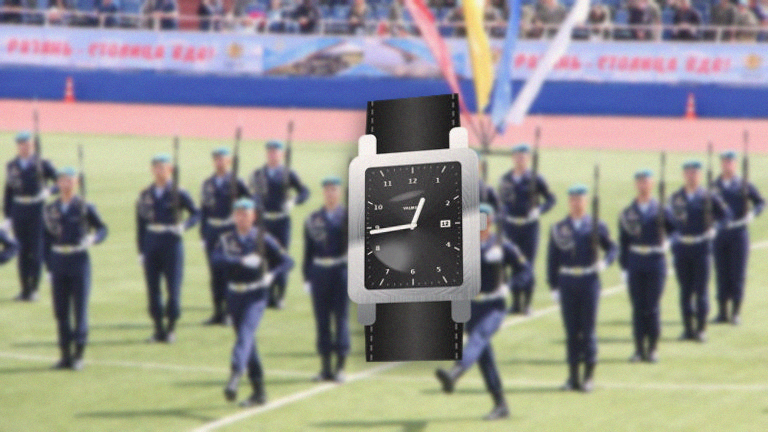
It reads **12:44**
